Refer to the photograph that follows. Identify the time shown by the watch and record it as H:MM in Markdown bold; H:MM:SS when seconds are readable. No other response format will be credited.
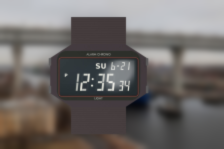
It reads **12:35:34**
